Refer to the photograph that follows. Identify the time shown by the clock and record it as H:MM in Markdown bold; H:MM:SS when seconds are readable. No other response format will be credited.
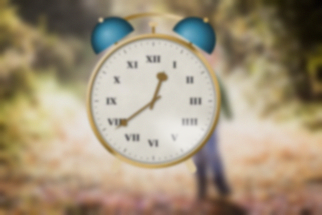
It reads **12:39**
